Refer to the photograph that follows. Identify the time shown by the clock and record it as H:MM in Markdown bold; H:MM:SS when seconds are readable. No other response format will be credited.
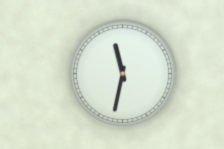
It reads **11:32**
